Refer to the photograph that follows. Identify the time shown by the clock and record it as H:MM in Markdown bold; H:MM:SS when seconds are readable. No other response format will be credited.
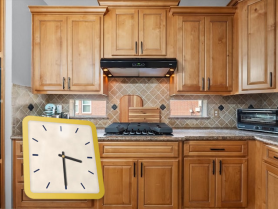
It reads **3:30**
